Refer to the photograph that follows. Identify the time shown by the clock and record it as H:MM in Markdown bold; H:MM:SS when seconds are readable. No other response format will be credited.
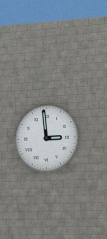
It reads **2:59**
